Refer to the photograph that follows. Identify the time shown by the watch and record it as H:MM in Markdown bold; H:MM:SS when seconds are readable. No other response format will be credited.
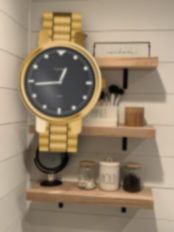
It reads **12:44**
